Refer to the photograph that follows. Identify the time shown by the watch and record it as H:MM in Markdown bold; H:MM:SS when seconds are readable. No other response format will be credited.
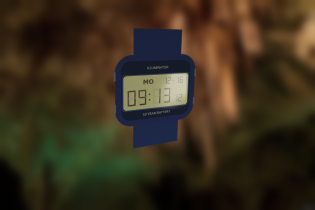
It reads **9:13:12**
